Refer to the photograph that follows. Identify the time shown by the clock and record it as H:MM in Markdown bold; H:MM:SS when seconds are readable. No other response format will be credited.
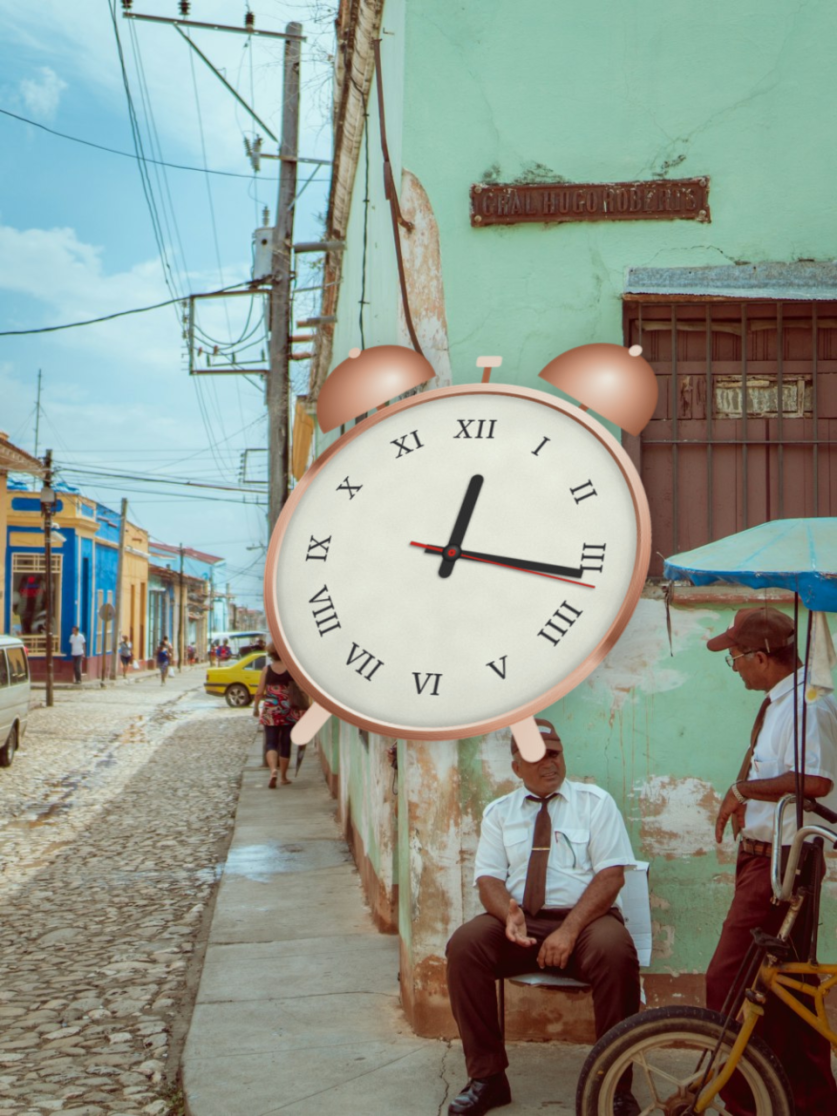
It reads **12:16:17**
